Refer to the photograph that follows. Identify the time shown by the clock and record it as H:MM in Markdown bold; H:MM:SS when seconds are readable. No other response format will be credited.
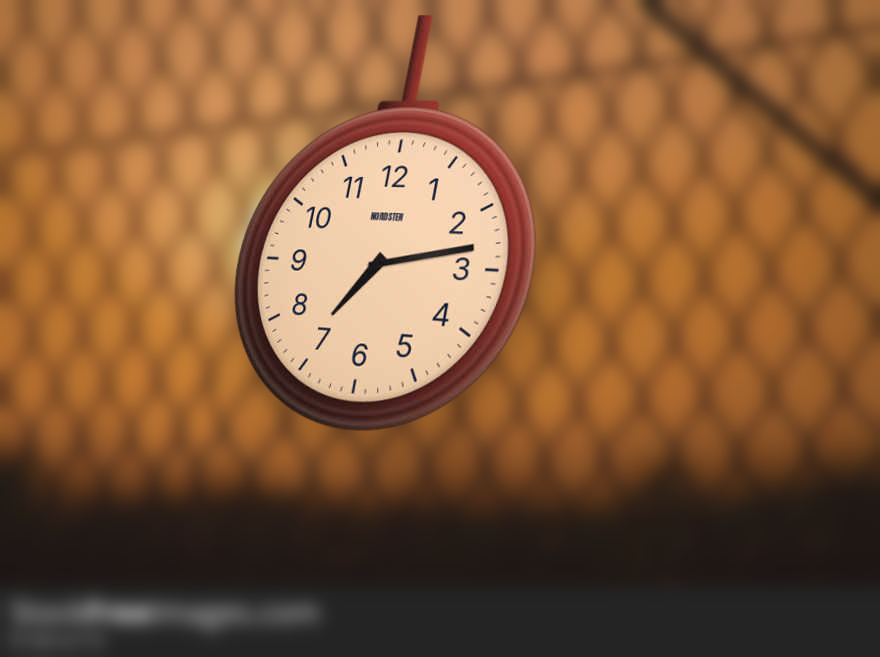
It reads **7:13**
